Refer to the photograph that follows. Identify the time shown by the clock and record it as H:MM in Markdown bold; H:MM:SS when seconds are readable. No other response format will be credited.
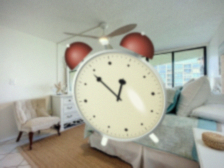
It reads **12:54**
